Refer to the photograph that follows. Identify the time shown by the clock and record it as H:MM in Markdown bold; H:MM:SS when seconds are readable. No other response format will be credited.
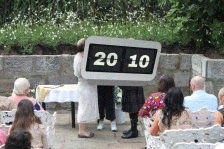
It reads **20:10**
